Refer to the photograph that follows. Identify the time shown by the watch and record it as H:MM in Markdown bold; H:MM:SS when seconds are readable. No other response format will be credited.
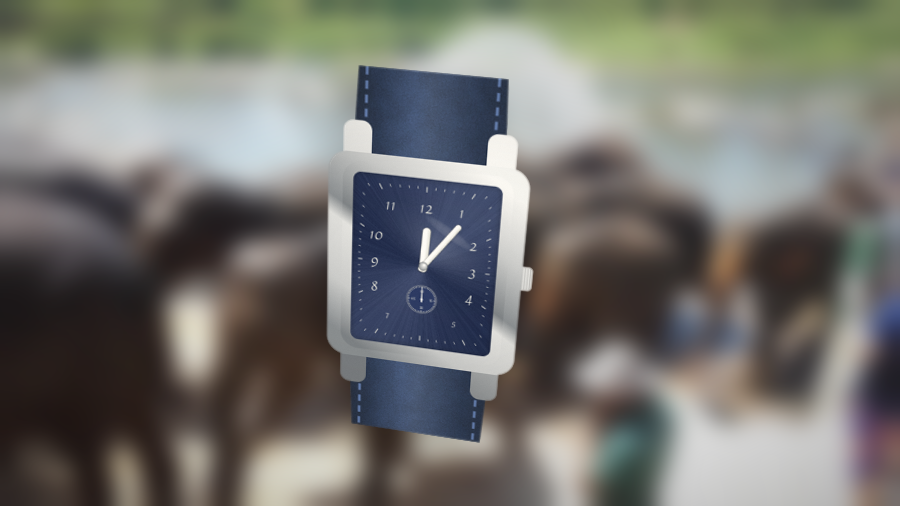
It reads **12:06**
